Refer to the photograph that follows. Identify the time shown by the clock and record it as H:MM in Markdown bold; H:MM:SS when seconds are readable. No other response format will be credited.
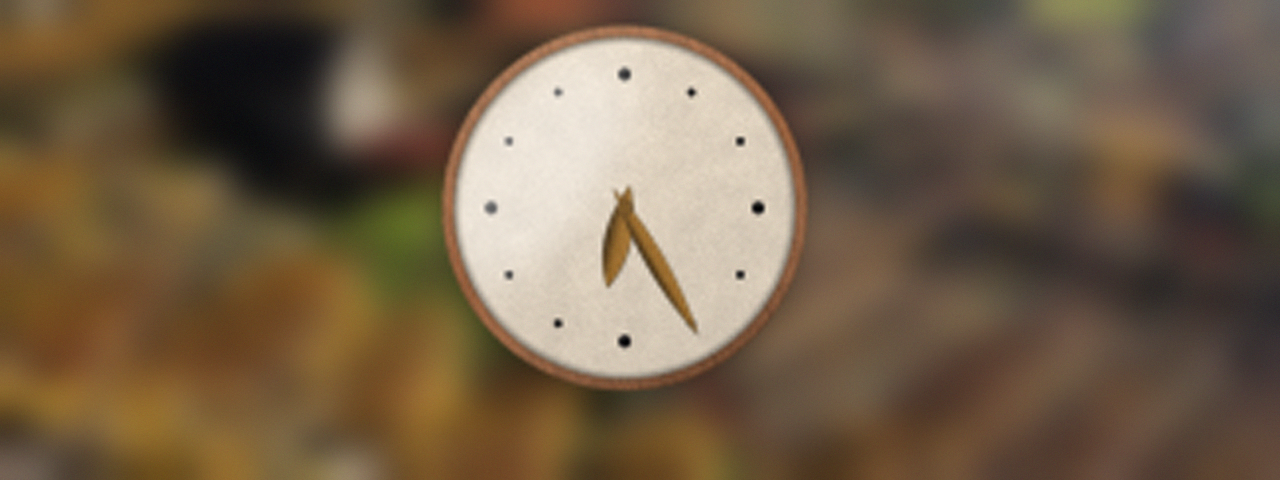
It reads **6:25**
